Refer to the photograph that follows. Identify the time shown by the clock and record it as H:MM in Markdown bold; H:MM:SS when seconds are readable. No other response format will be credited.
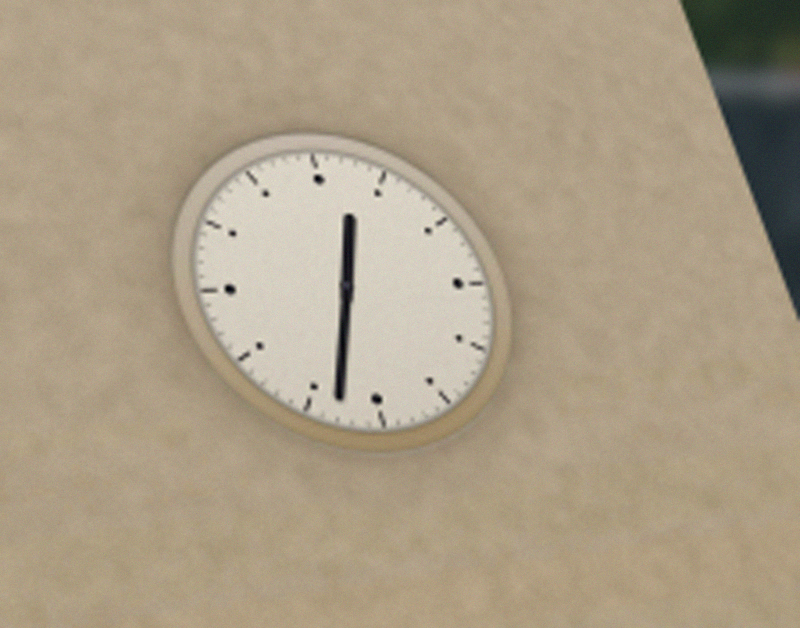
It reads **12:33**
